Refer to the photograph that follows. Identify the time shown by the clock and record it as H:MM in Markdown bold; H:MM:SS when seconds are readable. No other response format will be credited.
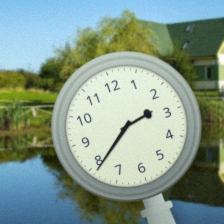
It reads **2:39**
